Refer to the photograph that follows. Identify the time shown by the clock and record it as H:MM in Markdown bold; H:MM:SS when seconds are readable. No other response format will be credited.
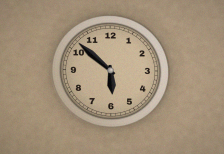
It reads **5:52**
